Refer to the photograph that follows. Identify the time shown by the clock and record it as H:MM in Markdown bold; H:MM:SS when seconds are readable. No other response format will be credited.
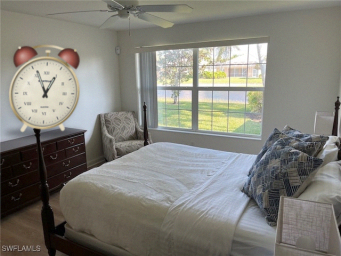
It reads **12:56**
